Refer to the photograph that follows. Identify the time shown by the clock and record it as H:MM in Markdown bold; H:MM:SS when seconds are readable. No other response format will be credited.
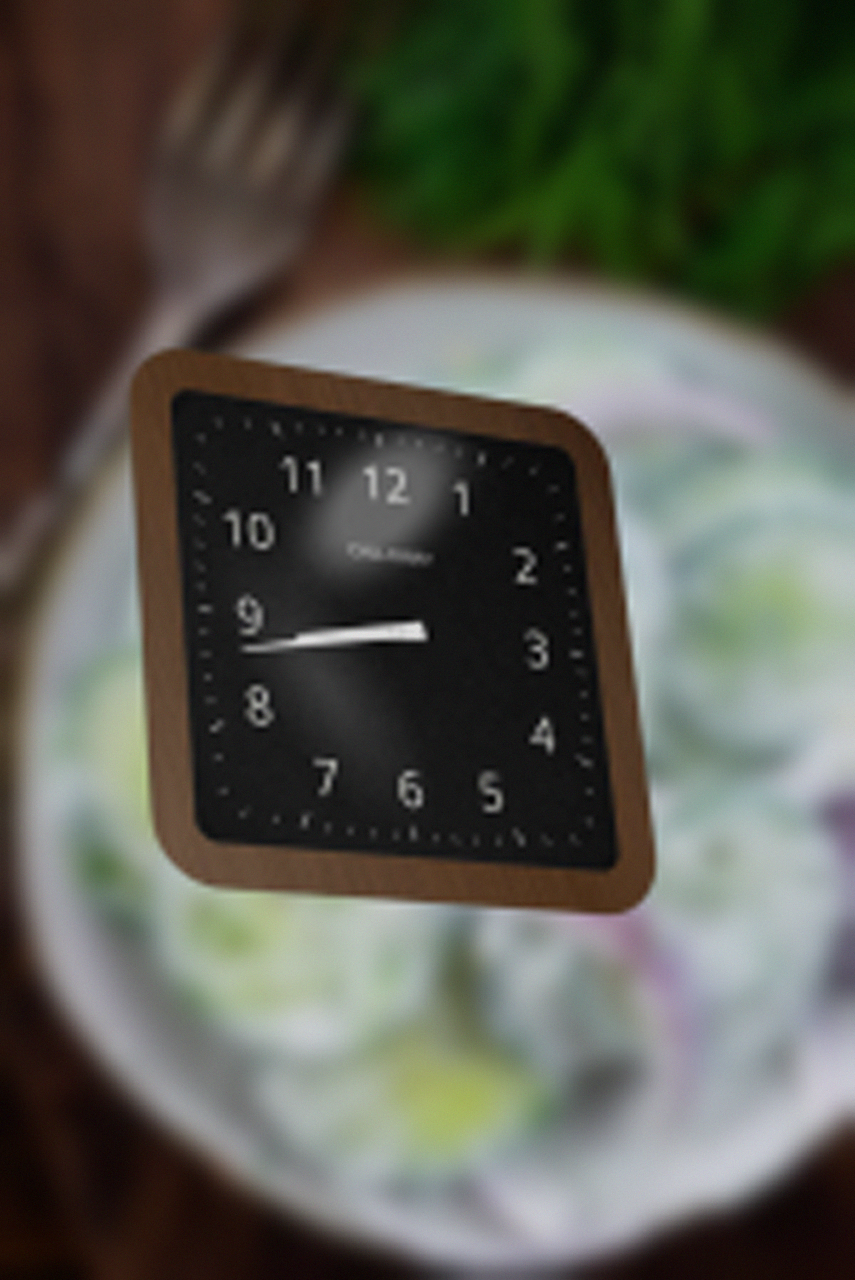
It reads **8:43**
